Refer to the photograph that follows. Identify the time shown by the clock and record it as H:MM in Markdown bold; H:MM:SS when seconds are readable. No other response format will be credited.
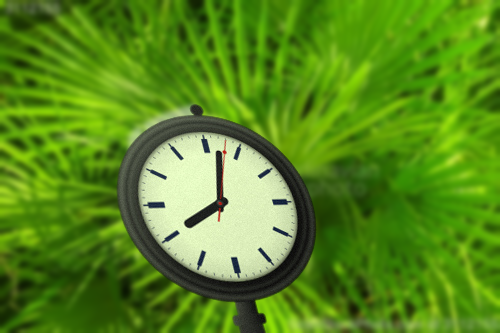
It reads **8:02:03**
